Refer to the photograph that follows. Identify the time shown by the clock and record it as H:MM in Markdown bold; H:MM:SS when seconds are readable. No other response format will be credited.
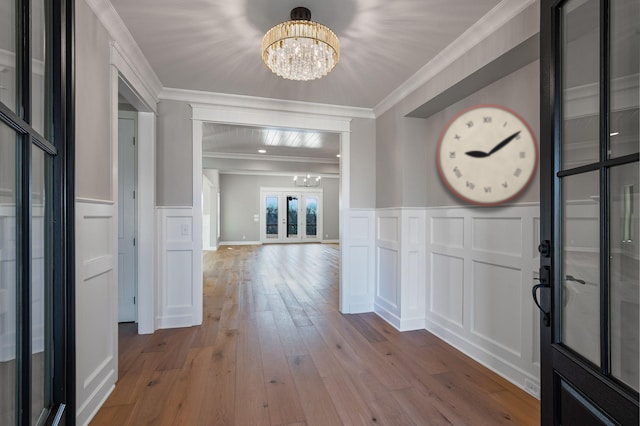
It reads **9:09**
